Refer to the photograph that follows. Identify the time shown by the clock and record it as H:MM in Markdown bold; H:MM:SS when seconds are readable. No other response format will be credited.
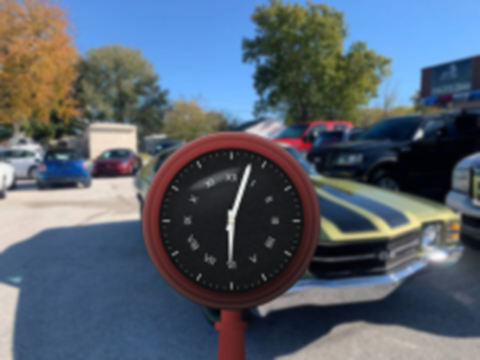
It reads **6:03**
